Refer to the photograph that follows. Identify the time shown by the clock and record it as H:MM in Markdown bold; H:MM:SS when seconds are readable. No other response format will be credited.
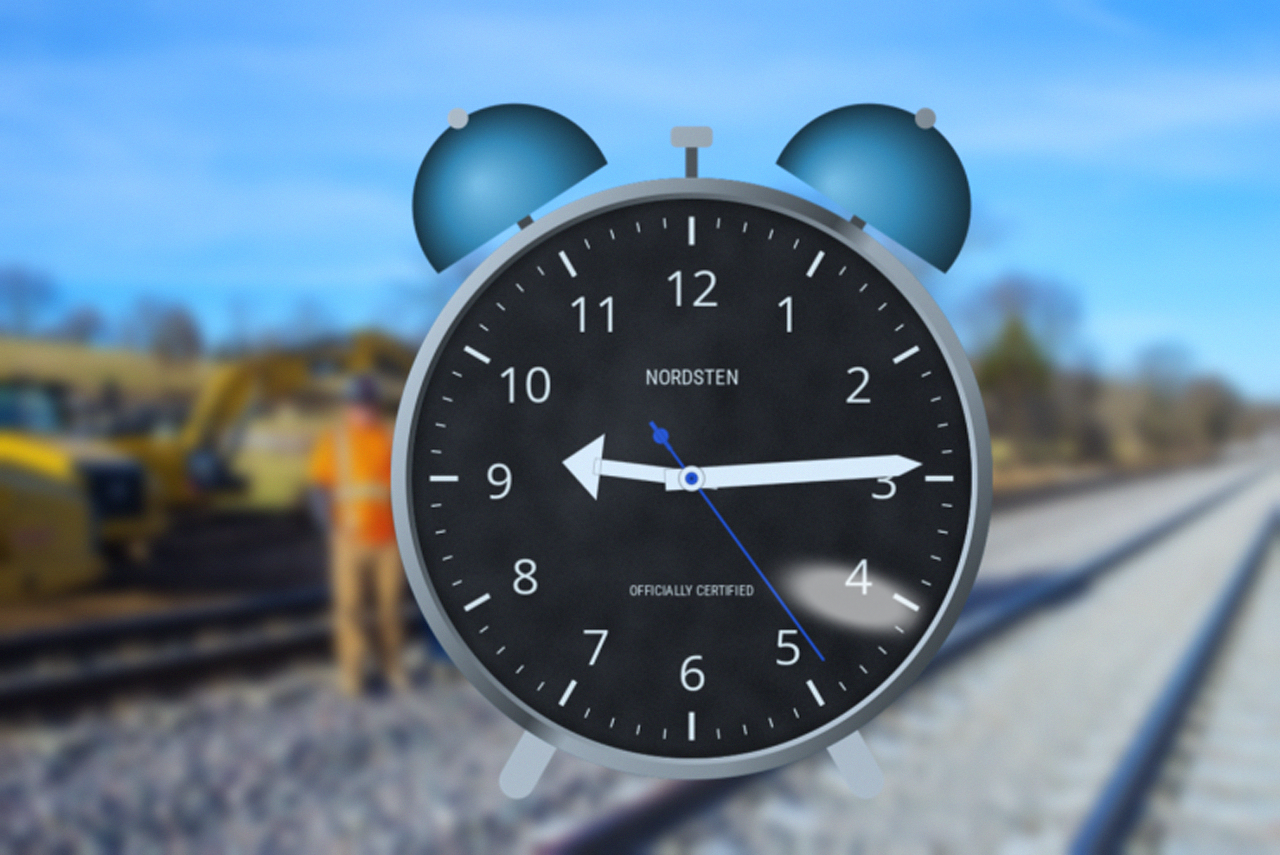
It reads **9:14:24**
